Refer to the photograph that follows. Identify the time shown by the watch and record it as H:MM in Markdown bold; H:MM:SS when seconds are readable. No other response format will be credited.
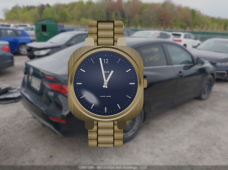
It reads **12:58**
